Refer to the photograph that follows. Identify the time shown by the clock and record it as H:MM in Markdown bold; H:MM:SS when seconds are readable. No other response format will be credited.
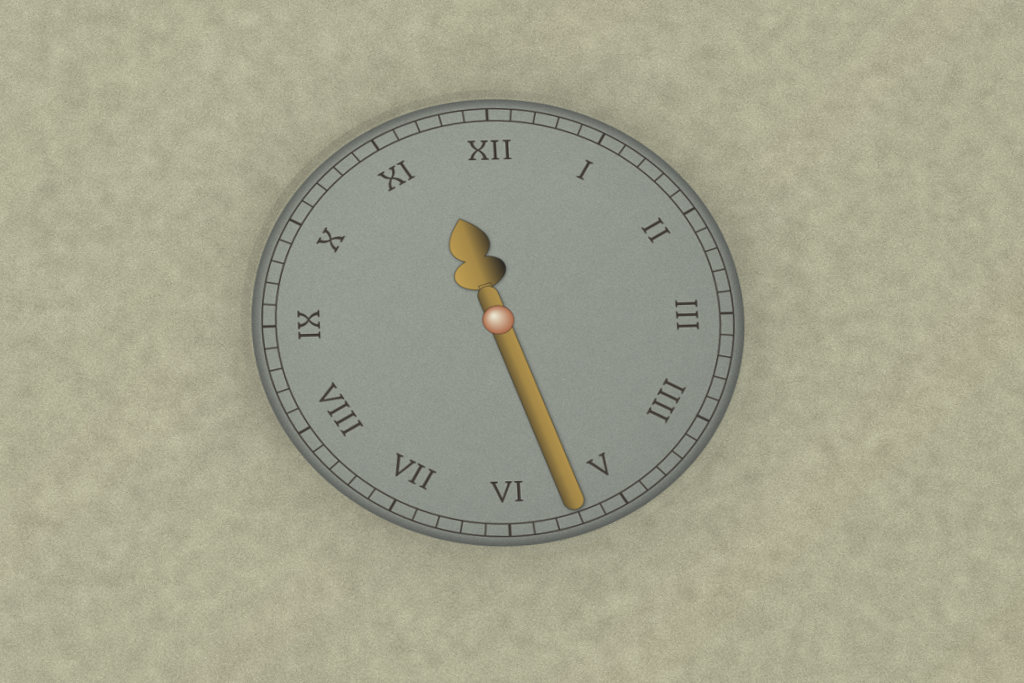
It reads **11:27**
